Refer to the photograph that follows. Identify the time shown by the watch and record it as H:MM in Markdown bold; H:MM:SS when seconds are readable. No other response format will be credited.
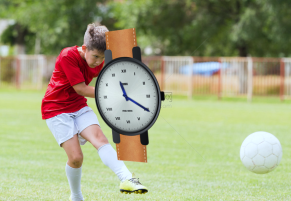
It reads **11:20**
